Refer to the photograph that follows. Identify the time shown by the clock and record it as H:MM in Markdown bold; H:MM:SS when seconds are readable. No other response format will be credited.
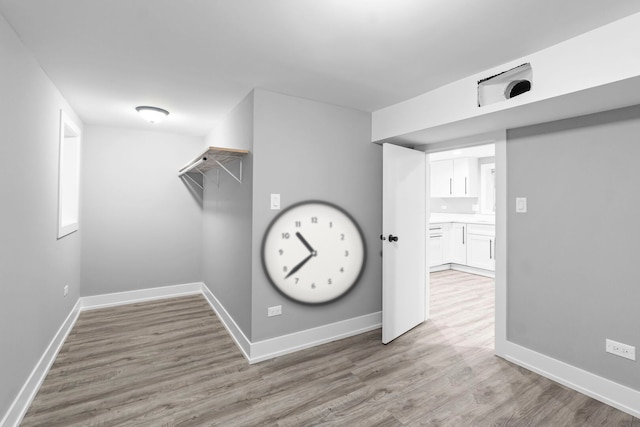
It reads **10:38**
